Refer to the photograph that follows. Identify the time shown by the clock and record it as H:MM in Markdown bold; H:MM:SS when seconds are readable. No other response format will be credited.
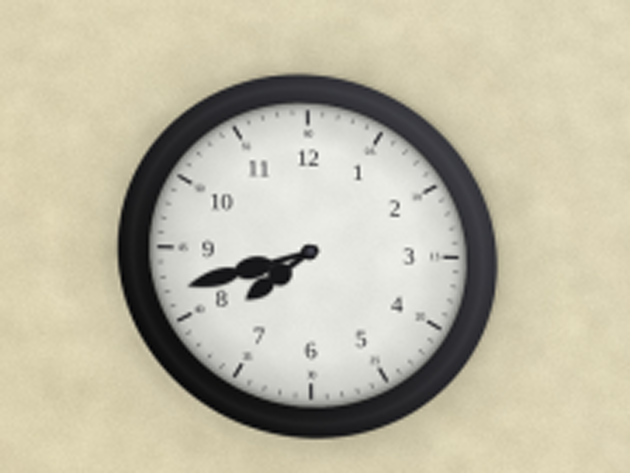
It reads **7:42**
